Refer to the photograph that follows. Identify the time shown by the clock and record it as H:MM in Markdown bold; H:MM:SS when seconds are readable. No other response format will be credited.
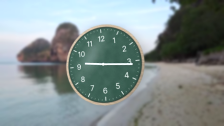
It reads **9:16**
